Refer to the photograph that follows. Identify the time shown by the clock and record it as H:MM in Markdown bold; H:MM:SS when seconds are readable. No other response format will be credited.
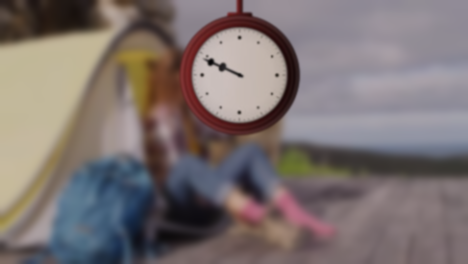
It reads **9:49**
